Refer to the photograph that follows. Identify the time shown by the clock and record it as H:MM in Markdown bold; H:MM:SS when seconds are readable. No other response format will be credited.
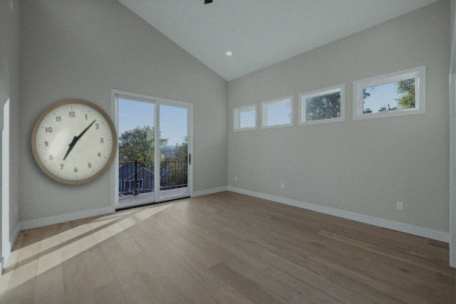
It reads **7:08**
